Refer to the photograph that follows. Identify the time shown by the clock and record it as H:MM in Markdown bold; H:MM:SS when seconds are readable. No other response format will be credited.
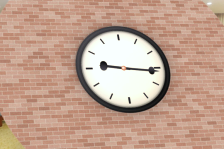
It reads **9:16**
